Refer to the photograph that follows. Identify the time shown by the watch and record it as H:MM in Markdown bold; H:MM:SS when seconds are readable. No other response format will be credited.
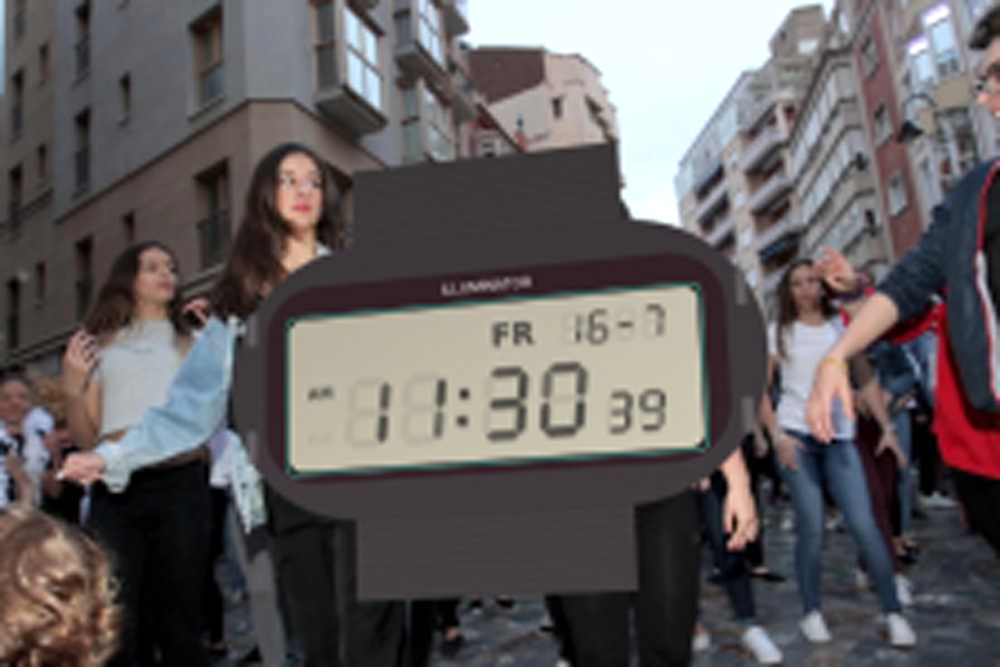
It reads **11:30:39**
